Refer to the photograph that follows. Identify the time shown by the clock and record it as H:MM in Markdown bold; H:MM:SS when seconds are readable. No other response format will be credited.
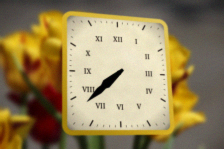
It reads **7:38**
